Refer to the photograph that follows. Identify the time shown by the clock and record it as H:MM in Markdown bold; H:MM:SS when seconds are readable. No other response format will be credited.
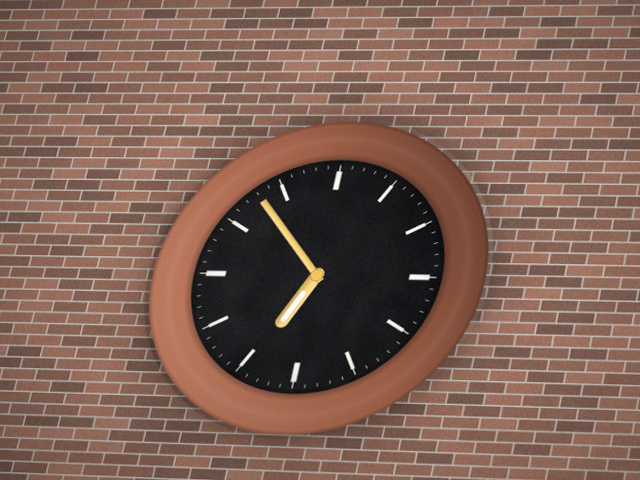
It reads **6:53**
